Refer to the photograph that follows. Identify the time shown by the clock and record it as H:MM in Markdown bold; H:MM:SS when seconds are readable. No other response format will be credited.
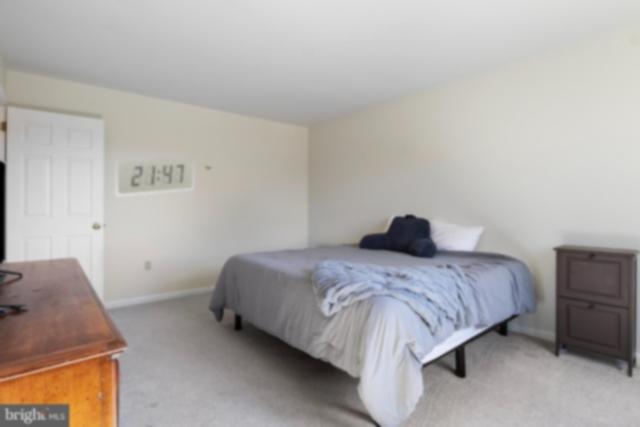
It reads **21:47**
